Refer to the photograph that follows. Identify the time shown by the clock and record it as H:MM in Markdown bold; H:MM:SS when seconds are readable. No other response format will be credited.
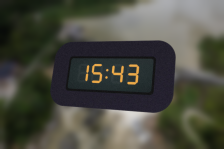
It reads **15:43**
